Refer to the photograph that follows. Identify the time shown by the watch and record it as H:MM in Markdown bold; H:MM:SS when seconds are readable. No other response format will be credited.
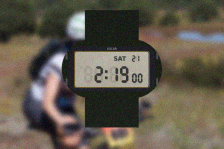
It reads **2:19:00**
